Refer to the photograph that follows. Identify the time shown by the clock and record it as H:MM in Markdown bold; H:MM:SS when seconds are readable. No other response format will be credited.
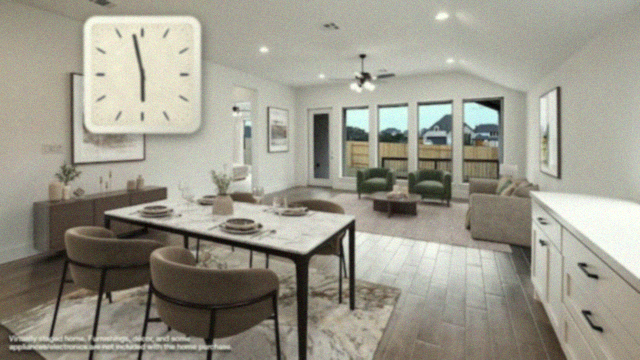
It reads **5:58**
